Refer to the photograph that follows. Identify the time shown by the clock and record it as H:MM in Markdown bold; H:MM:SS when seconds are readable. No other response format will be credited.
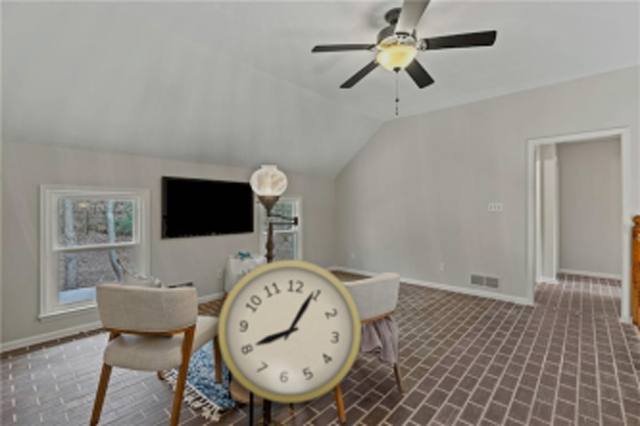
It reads **8:04**
